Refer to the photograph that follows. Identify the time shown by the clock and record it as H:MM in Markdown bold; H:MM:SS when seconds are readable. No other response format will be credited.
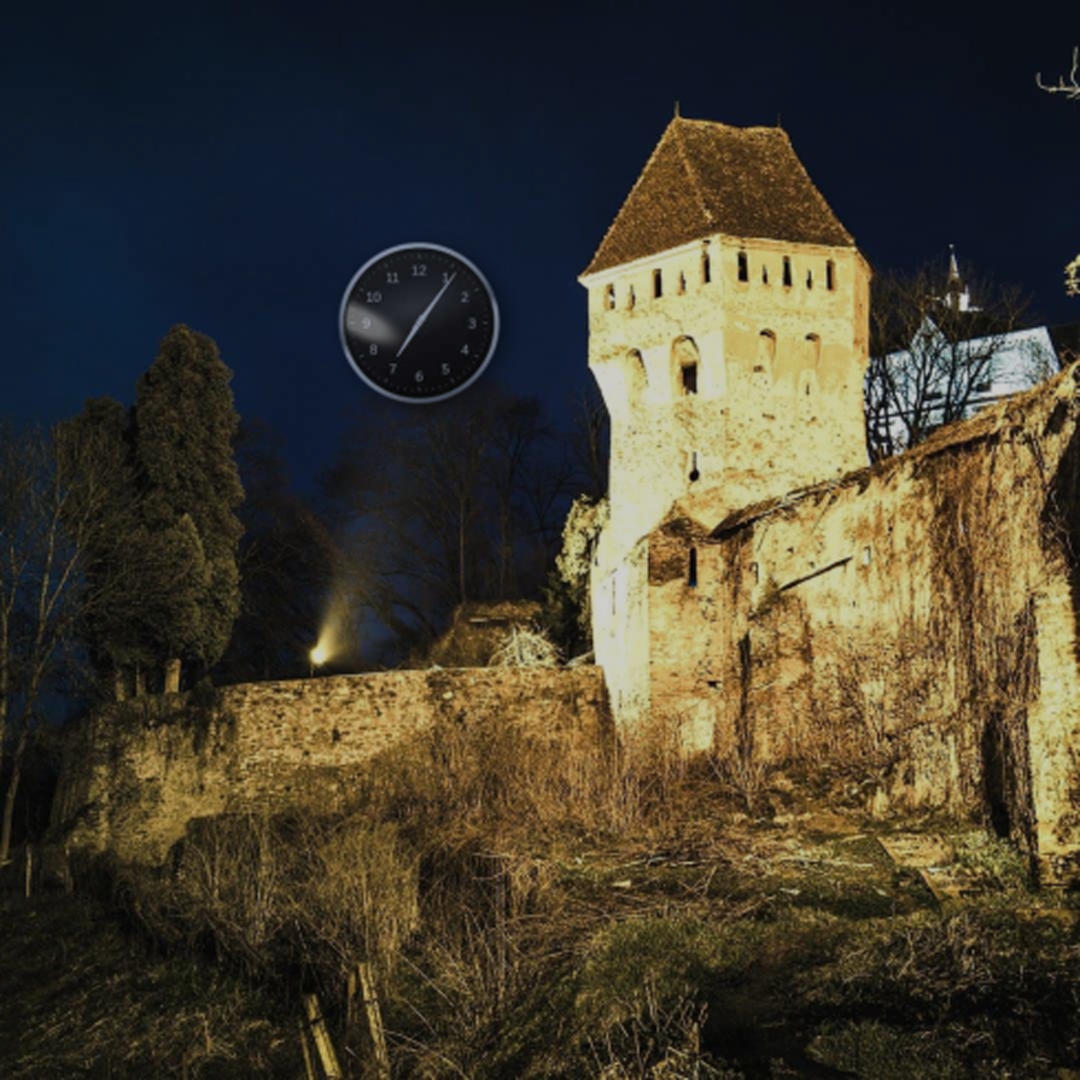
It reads **7:06**
